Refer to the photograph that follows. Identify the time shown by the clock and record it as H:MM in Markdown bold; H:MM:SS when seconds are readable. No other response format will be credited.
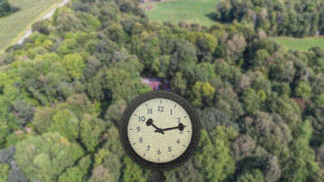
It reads **10:13**
